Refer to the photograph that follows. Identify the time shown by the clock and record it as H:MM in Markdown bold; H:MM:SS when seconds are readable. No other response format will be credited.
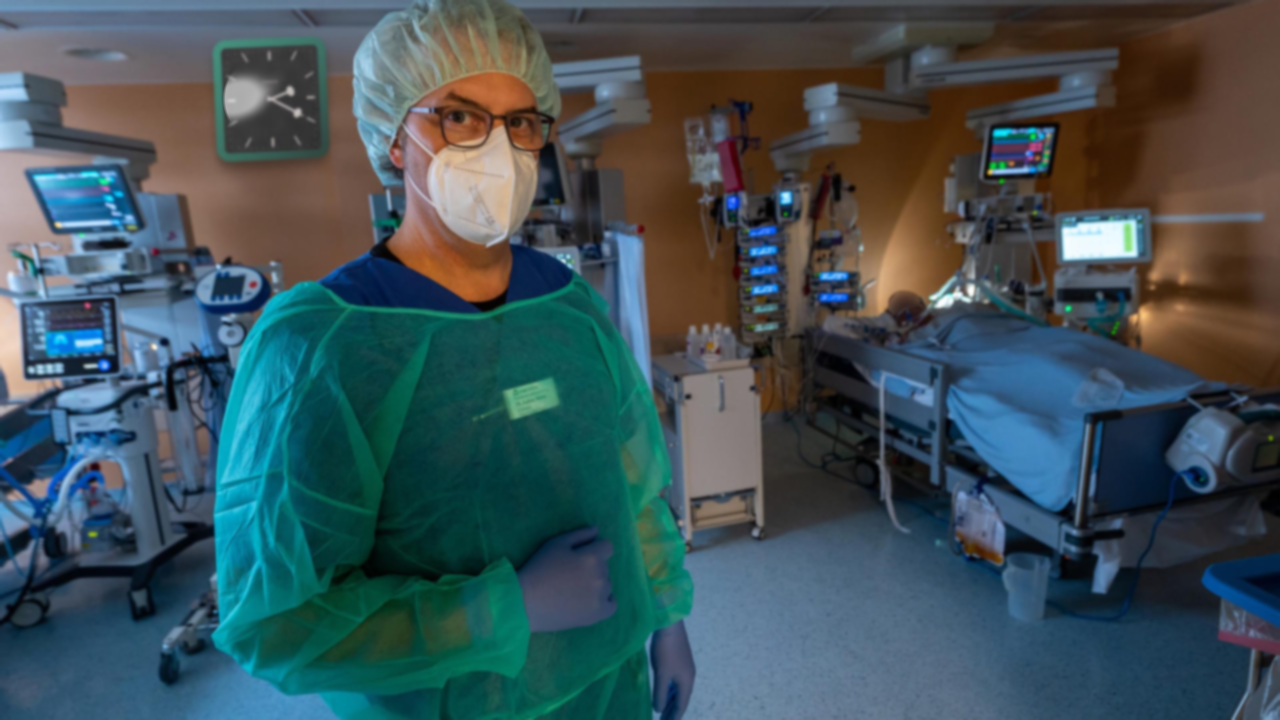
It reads **2:20**
